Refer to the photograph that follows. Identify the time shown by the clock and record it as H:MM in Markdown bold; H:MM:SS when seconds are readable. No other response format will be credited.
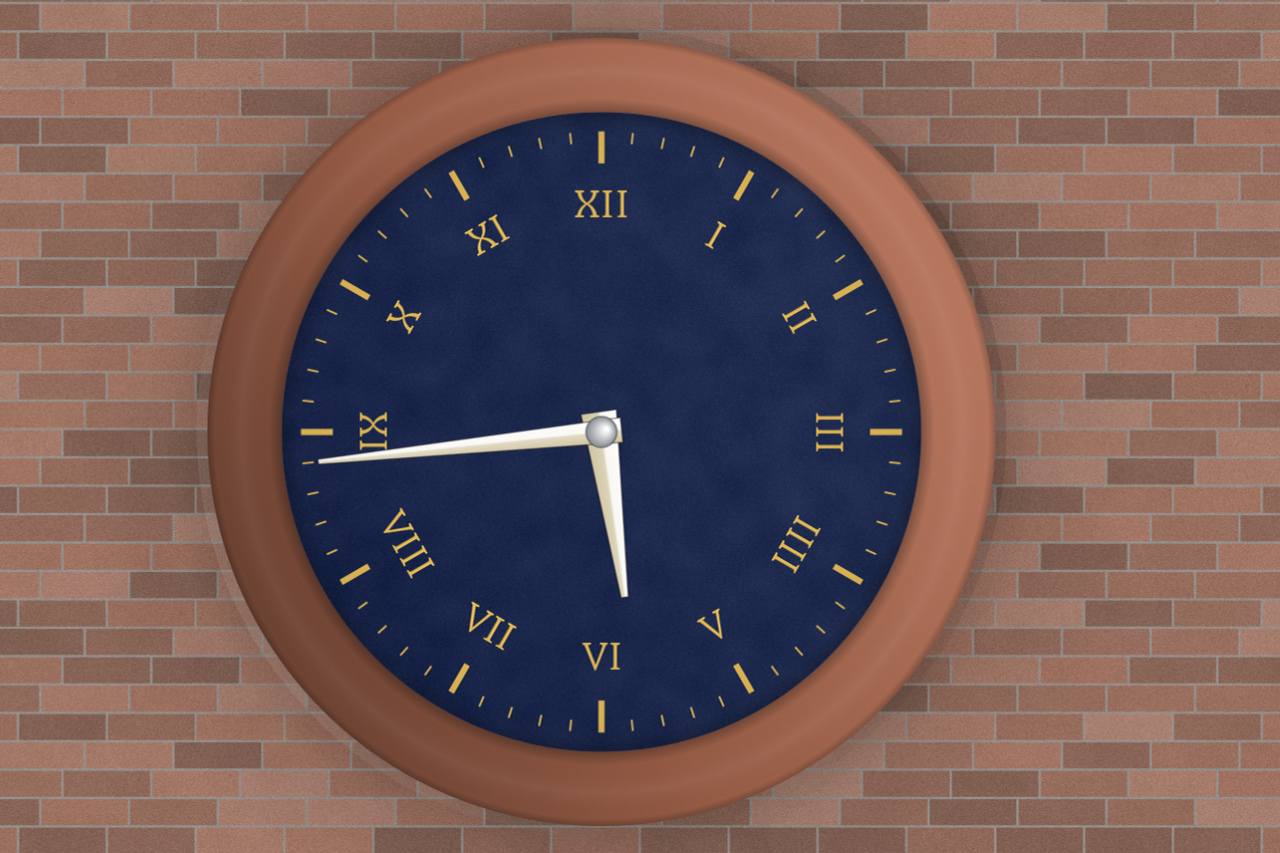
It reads **5:44**
